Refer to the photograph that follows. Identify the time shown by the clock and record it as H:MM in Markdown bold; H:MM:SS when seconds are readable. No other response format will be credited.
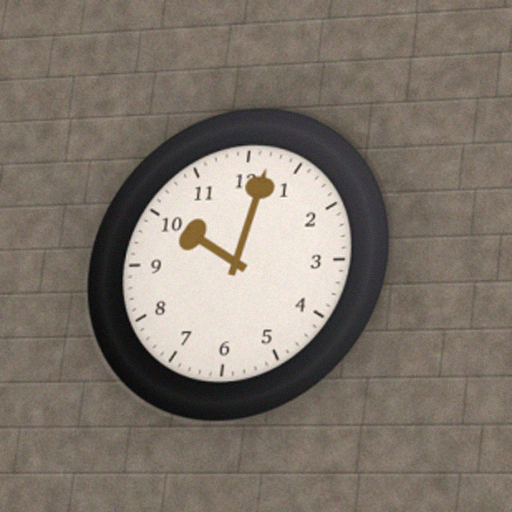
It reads **10:02**
